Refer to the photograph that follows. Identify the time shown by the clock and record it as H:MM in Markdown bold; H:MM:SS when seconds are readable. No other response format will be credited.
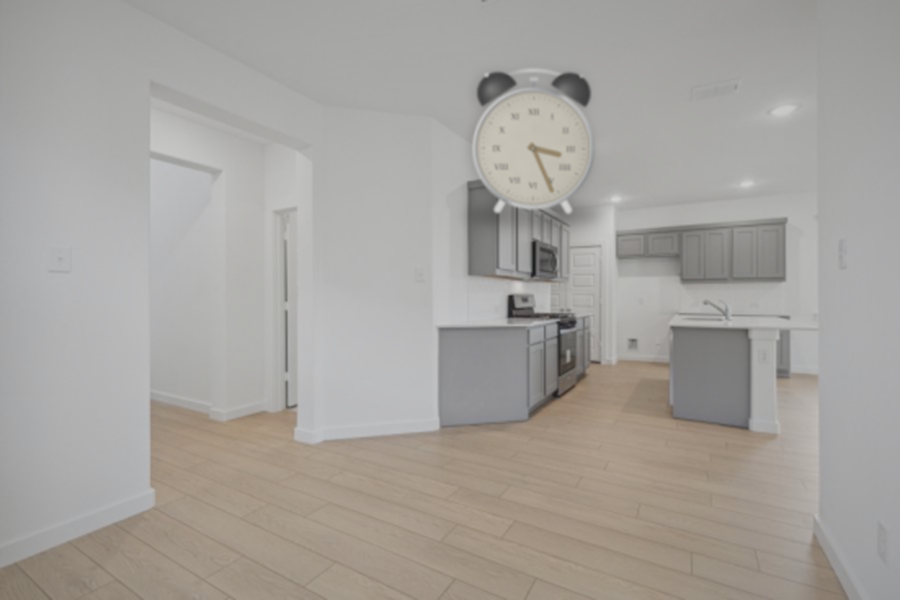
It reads **3:26**
